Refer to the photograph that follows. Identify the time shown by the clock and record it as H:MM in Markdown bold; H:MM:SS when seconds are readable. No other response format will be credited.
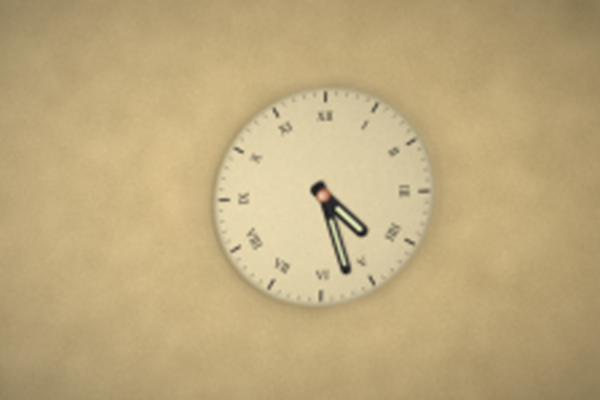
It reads **4:27**
